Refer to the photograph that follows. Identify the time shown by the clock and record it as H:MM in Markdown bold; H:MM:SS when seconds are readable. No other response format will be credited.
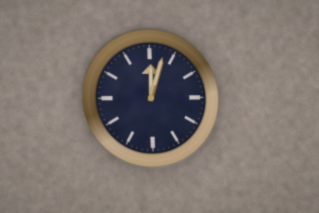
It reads **12:03**
